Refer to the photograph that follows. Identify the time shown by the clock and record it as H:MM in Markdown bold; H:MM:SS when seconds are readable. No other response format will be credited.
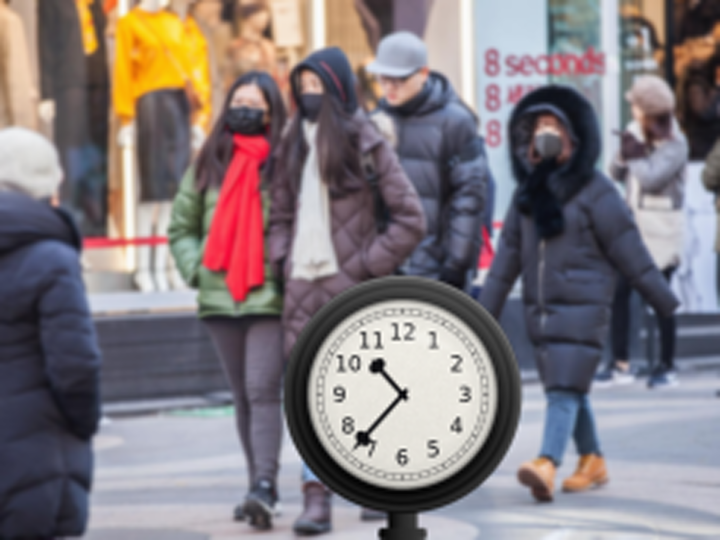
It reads **10:37**
